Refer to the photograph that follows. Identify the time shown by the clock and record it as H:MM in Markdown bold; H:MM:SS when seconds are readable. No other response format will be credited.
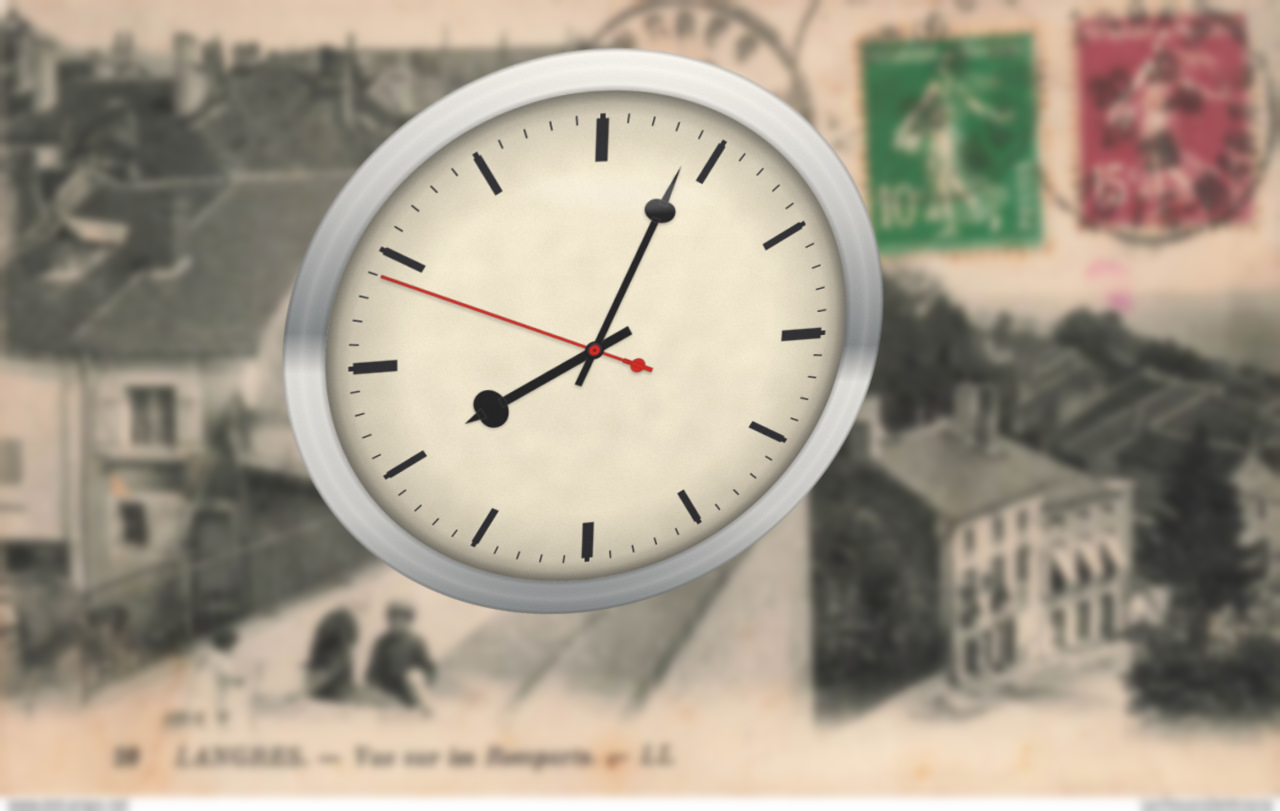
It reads **8:03:49**
